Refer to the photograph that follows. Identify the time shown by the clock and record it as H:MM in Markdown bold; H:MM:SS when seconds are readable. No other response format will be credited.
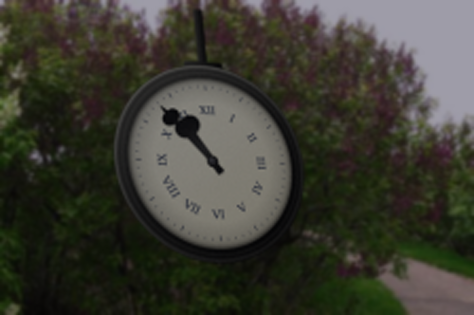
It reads **10:53**
